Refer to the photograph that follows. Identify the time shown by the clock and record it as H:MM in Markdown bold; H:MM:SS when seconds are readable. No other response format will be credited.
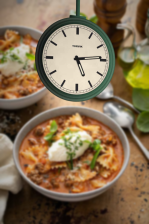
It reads **5:14**
